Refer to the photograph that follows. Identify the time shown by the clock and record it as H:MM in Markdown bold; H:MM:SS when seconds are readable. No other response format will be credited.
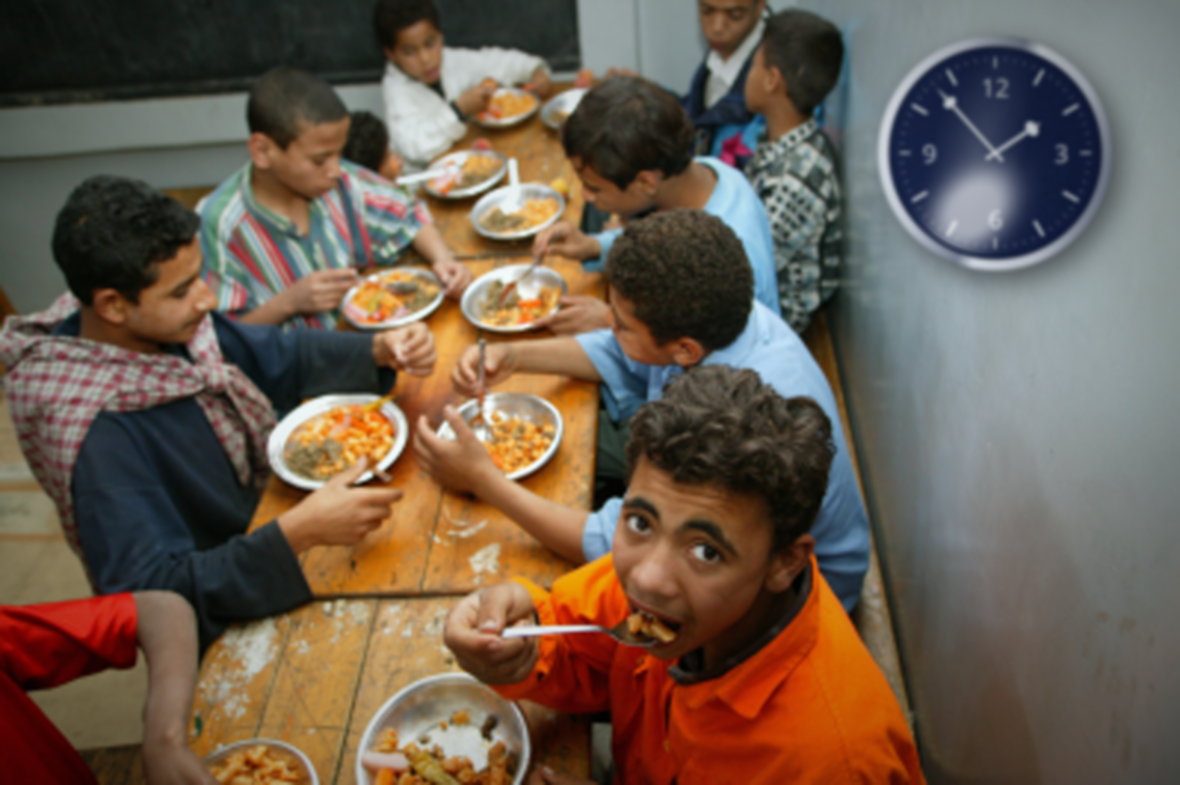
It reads **1:53**
